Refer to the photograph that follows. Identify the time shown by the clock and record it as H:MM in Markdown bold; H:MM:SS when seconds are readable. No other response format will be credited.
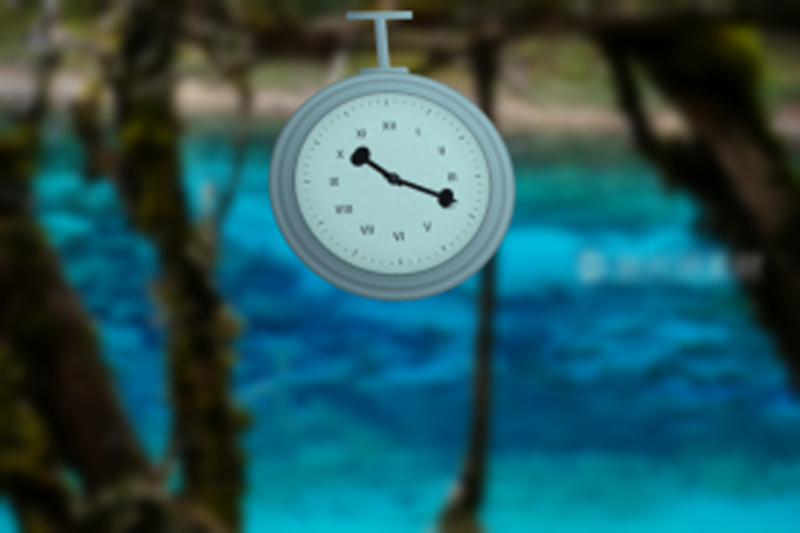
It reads **10:19**
